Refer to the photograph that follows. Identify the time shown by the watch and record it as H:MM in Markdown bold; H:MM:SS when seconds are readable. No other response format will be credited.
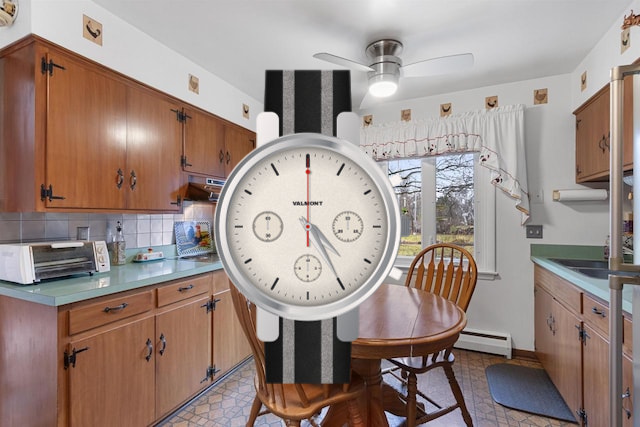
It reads **4:25**
